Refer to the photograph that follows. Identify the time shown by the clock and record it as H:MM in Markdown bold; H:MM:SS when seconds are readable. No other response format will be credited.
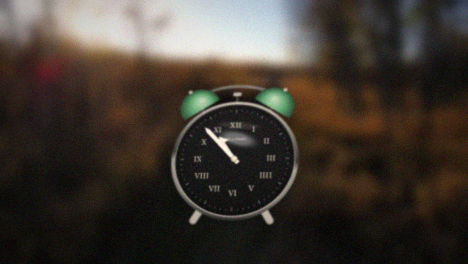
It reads **10:53**
